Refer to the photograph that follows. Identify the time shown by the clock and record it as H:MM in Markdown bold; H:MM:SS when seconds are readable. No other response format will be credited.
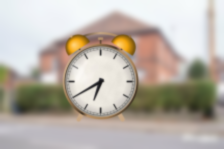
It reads **6:40**
